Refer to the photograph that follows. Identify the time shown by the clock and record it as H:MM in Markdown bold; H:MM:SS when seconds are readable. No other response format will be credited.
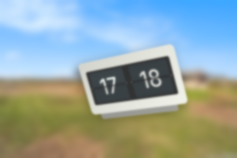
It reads **17:18**
